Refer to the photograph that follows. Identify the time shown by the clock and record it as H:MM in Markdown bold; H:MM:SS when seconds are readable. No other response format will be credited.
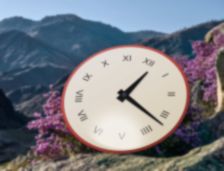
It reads **12:17**
